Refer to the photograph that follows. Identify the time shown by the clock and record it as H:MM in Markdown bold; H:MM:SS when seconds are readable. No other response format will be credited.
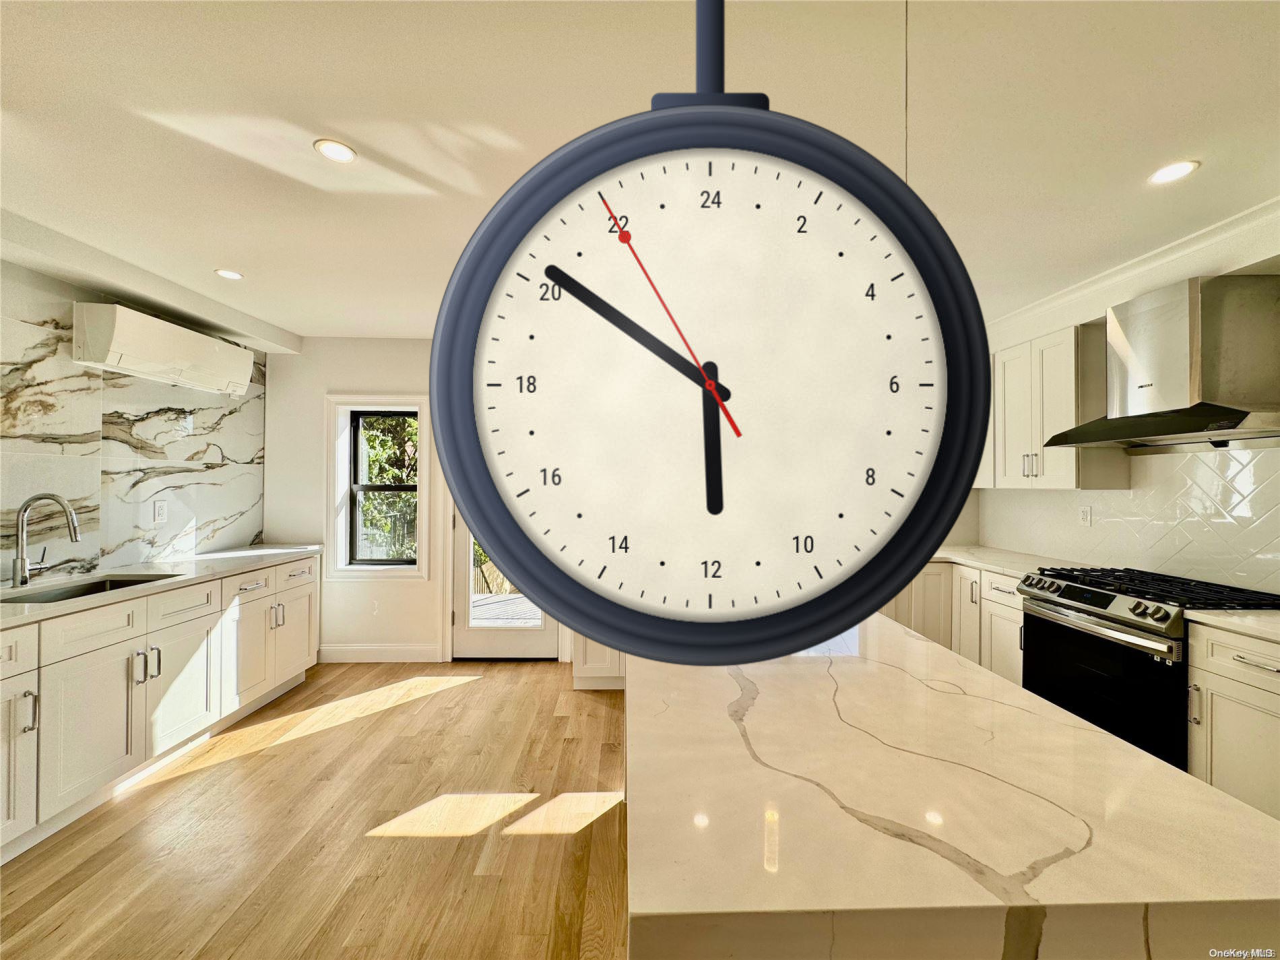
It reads **11:50:55**
